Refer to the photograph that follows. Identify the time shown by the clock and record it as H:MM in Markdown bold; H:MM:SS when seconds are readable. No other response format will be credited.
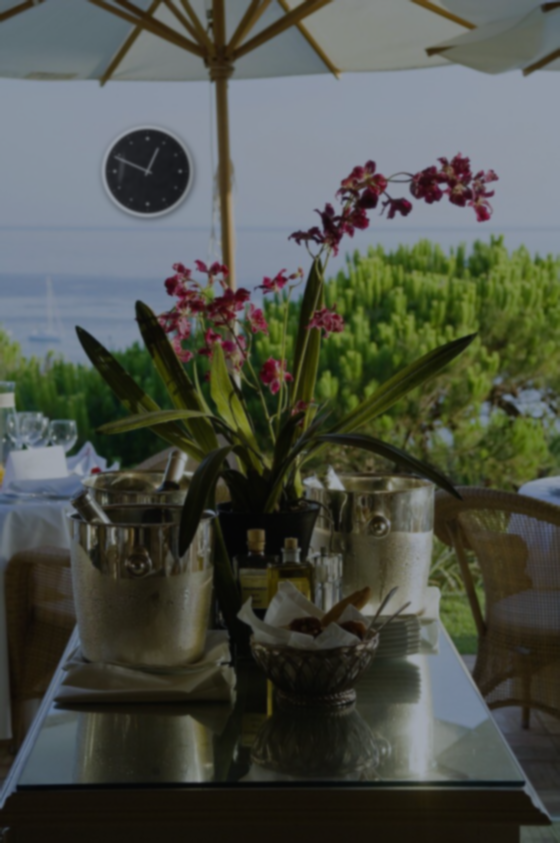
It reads **12:49**
